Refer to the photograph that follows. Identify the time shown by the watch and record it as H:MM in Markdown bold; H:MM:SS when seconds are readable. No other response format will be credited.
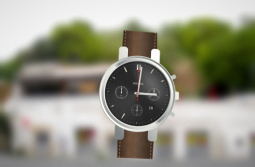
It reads **3:01**
